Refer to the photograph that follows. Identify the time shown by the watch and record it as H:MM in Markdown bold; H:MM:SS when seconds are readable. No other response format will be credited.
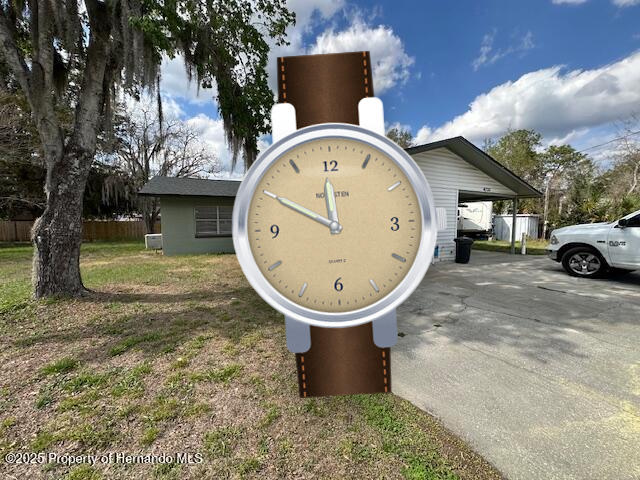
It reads **11:50**
